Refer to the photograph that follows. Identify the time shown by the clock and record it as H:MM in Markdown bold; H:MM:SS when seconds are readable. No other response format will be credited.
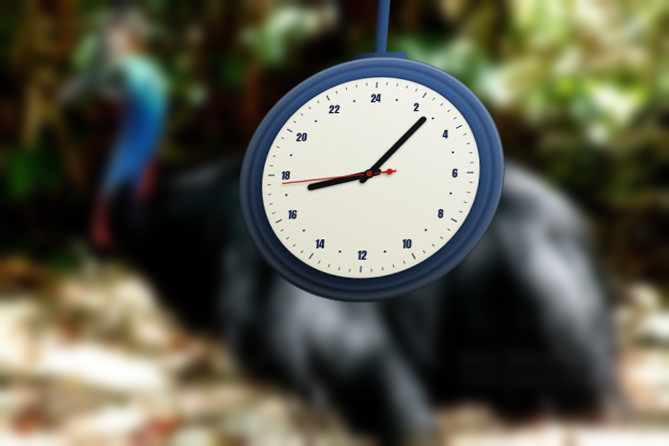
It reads **17:06:44**
